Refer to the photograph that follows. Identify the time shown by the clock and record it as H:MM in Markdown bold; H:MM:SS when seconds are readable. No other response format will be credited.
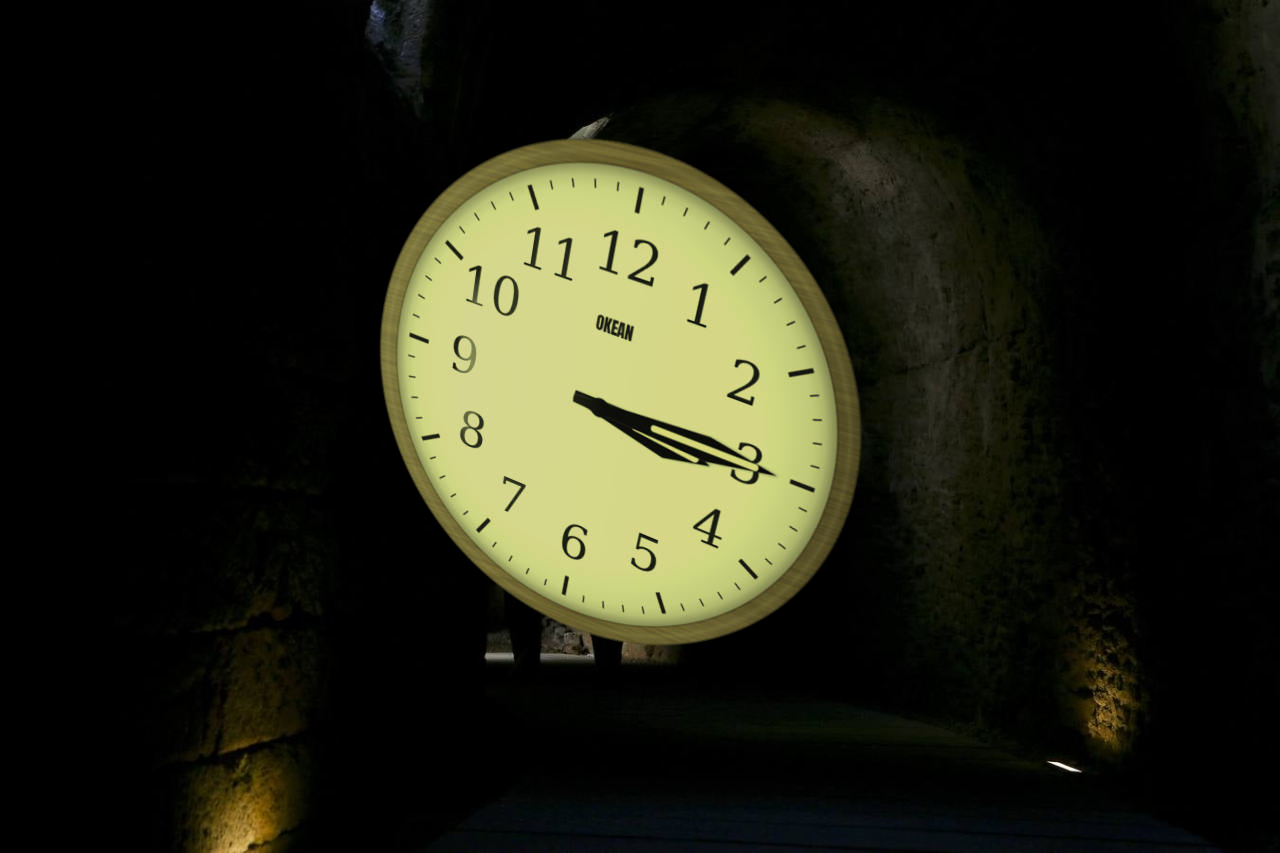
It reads **3:15**
